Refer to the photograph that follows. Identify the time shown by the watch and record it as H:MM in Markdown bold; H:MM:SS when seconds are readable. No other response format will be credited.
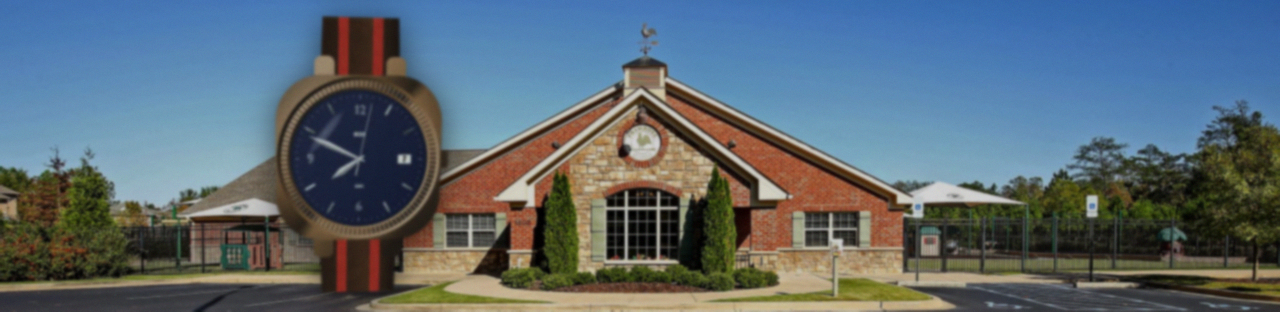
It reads **7:49:02**
